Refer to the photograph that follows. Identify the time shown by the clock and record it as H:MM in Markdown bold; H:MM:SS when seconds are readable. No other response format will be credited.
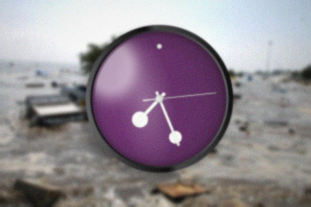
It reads **7:26:14**
